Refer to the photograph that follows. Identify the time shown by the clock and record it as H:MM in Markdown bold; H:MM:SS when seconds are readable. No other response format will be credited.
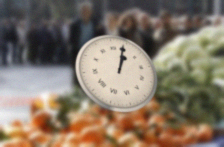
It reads **1:04**
